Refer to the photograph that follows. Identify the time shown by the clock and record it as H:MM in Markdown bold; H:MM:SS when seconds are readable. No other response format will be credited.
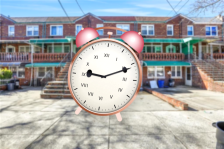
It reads **9:11**
